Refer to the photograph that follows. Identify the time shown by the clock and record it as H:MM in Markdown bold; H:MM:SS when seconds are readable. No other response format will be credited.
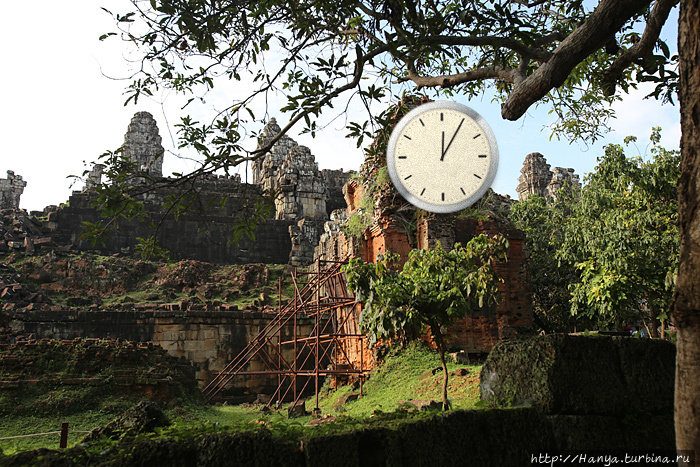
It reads **12:05**
